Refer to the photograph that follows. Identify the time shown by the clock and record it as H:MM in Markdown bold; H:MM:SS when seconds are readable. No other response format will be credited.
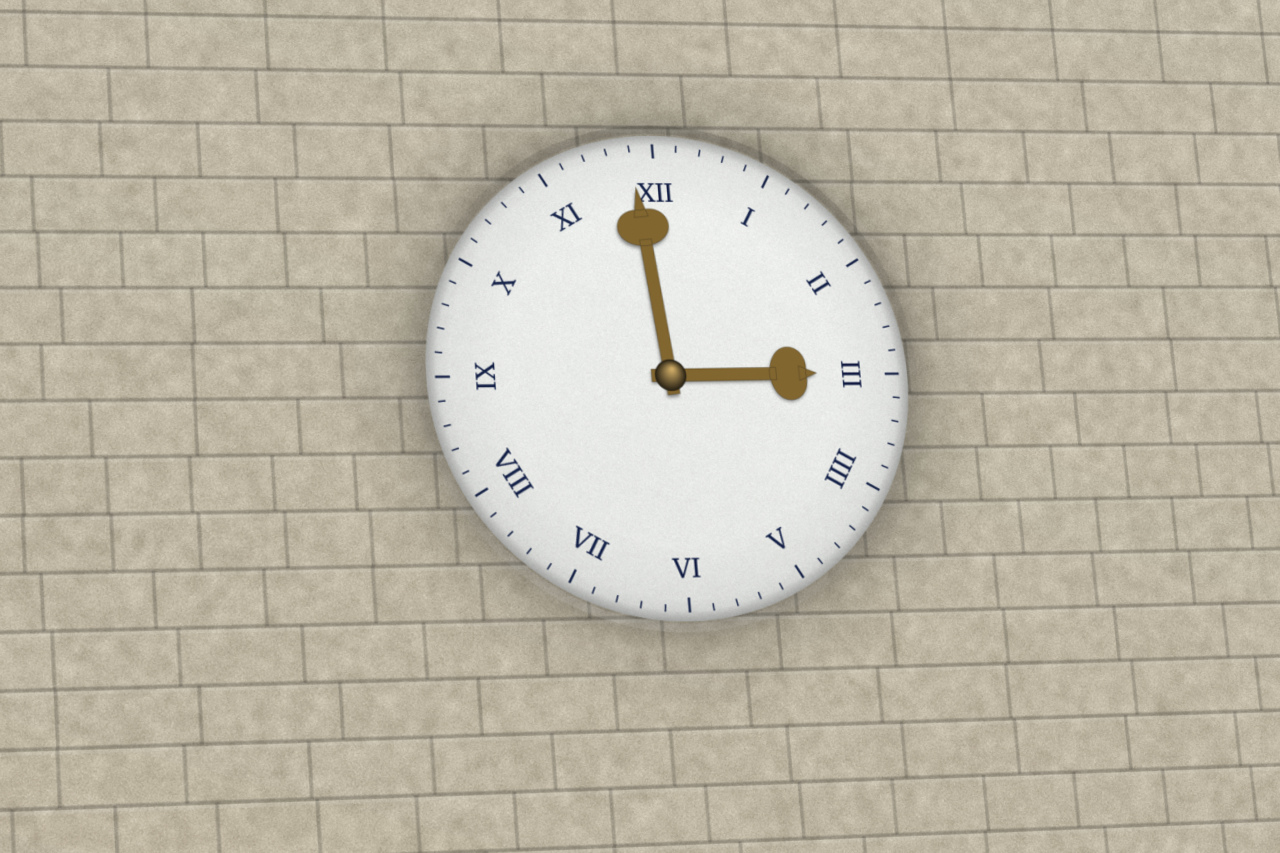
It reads **2:59**
